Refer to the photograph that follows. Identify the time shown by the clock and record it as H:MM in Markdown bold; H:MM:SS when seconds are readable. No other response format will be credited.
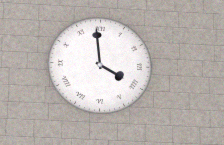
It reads **3:59**
